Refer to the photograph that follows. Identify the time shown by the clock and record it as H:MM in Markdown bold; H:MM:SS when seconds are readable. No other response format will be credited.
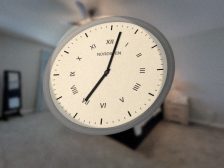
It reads **7:02**
